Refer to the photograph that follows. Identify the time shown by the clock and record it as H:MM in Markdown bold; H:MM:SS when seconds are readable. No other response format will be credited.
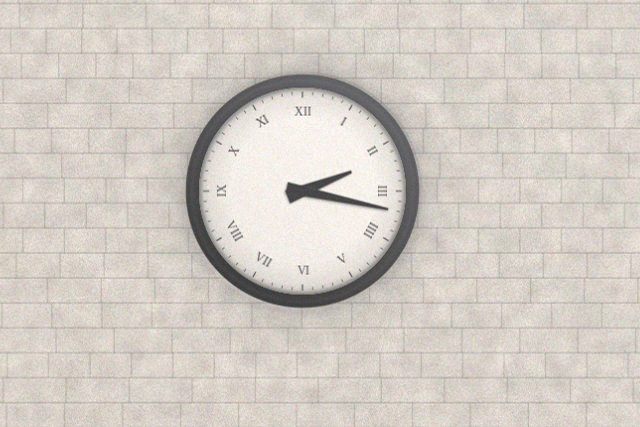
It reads **2:17**
